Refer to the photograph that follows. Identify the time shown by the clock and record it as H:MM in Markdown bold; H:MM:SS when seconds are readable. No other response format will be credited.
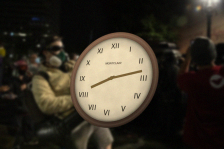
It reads **8:13**
